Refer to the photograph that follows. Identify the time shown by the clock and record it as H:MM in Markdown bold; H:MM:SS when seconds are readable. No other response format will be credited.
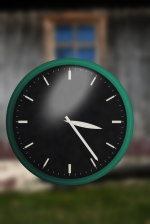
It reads **3:24**
